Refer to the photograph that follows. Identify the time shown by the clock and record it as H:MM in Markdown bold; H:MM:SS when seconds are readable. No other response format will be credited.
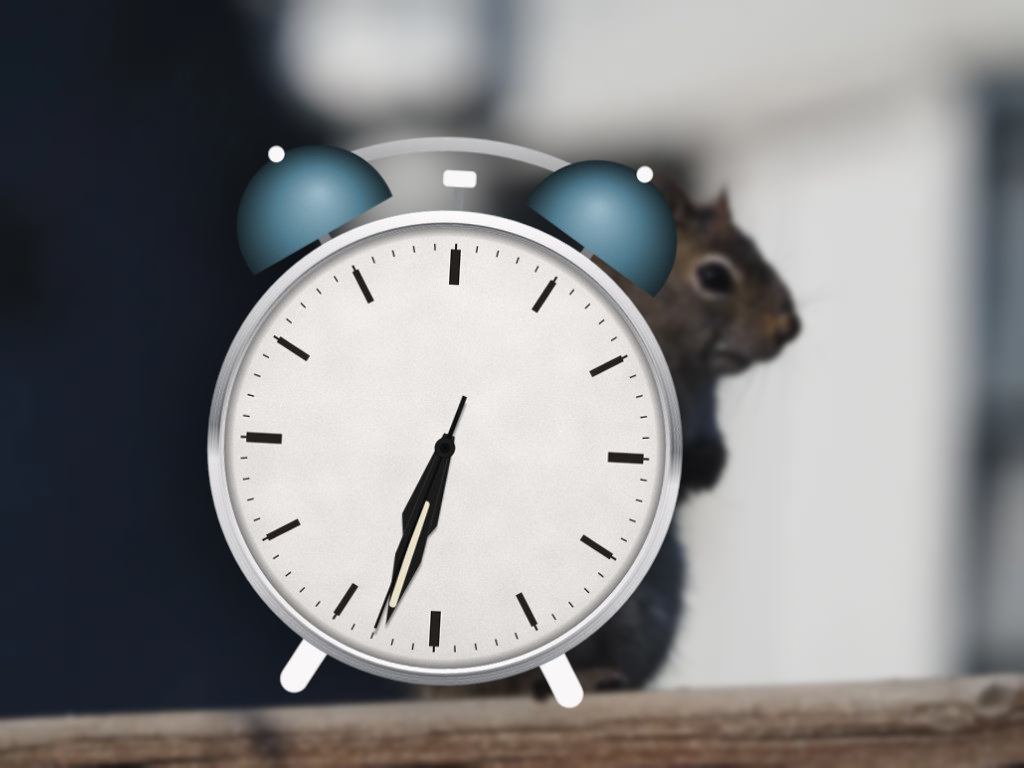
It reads **6:32:33**
